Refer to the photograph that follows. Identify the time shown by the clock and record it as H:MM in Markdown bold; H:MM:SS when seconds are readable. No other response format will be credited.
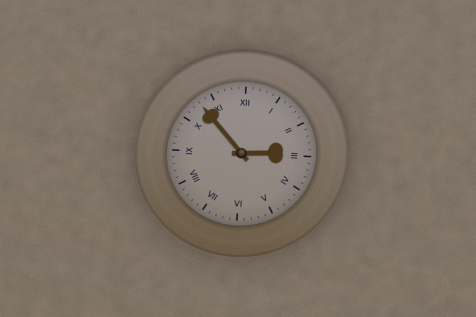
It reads **2:53**
